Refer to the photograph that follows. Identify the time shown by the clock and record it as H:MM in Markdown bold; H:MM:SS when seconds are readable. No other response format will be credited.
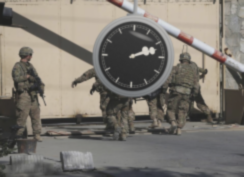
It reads **2:12**
